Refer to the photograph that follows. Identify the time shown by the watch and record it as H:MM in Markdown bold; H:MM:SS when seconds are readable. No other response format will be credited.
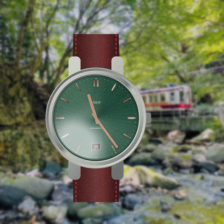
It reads **11:24**
